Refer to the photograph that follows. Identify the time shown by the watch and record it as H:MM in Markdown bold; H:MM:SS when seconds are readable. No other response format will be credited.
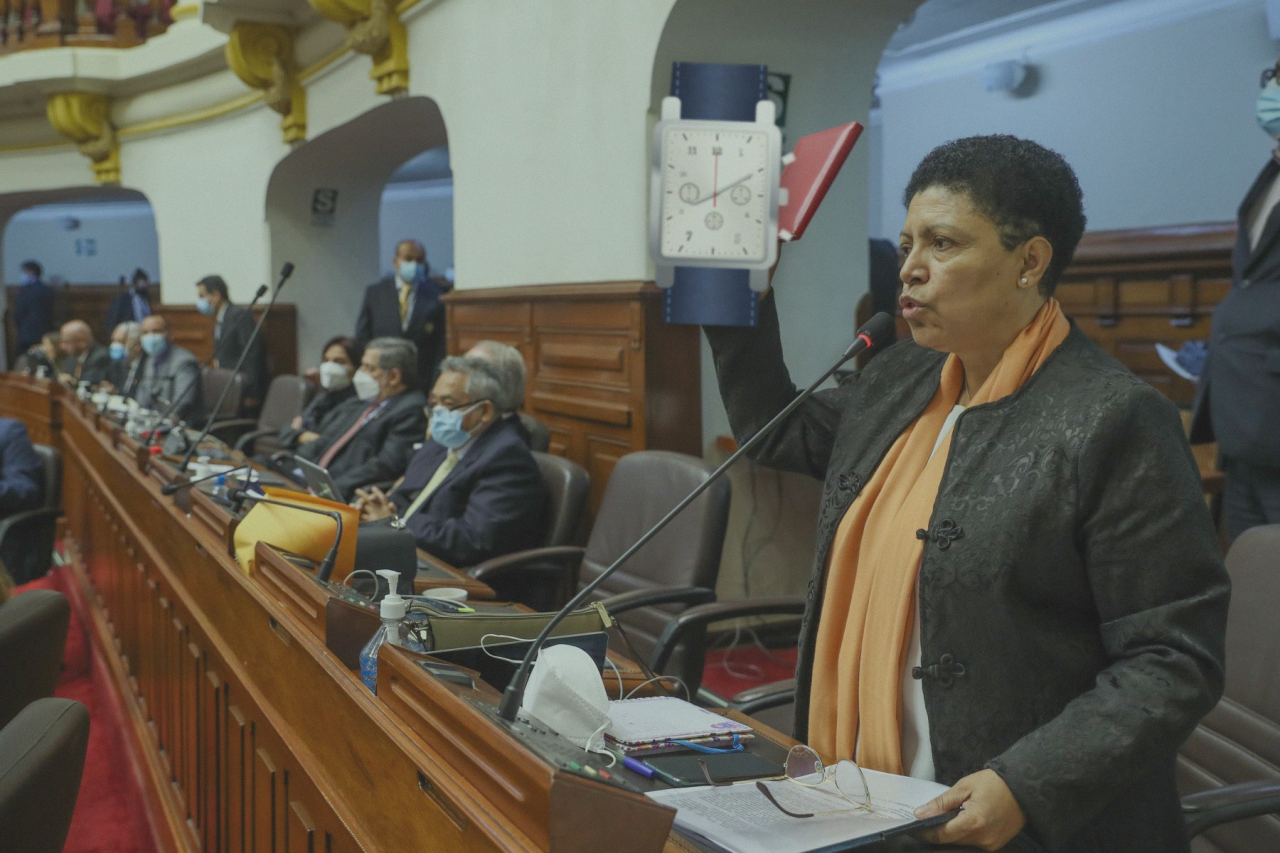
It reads **8:10**
